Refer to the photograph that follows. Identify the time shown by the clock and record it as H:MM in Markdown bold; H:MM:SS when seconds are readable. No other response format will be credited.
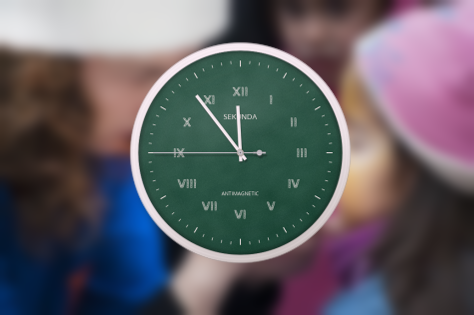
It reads **11:53:45**
